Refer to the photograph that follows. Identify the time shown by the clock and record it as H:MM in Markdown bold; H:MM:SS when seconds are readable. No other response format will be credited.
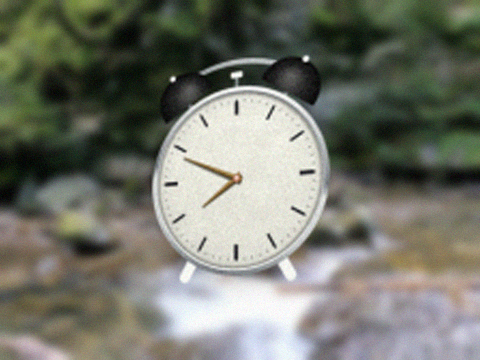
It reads **7:49**
